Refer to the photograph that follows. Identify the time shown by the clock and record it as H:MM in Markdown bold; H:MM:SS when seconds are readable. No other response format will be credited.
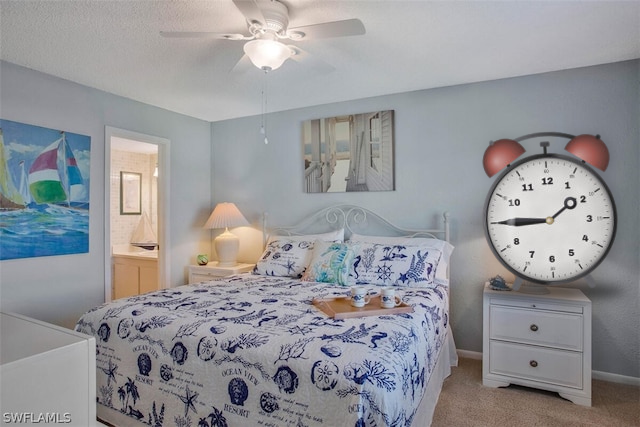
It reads **1:45**
